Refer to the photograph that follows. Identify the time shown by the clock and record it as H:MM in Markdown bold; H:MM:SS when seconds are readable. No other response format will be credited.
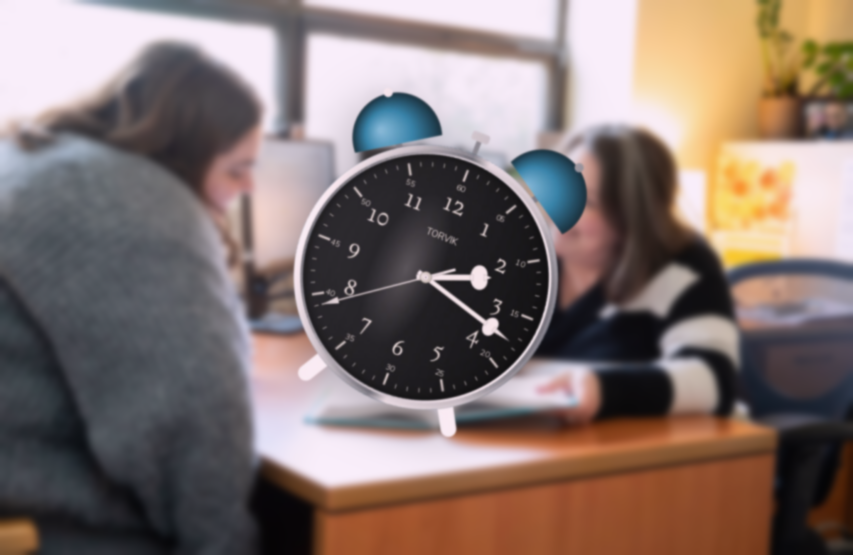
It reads **2:17:39**
